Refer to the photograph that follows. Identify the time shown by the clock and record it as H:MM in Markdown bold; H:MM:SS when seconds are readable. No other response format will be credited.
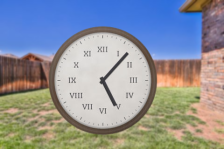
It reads **5:07**
